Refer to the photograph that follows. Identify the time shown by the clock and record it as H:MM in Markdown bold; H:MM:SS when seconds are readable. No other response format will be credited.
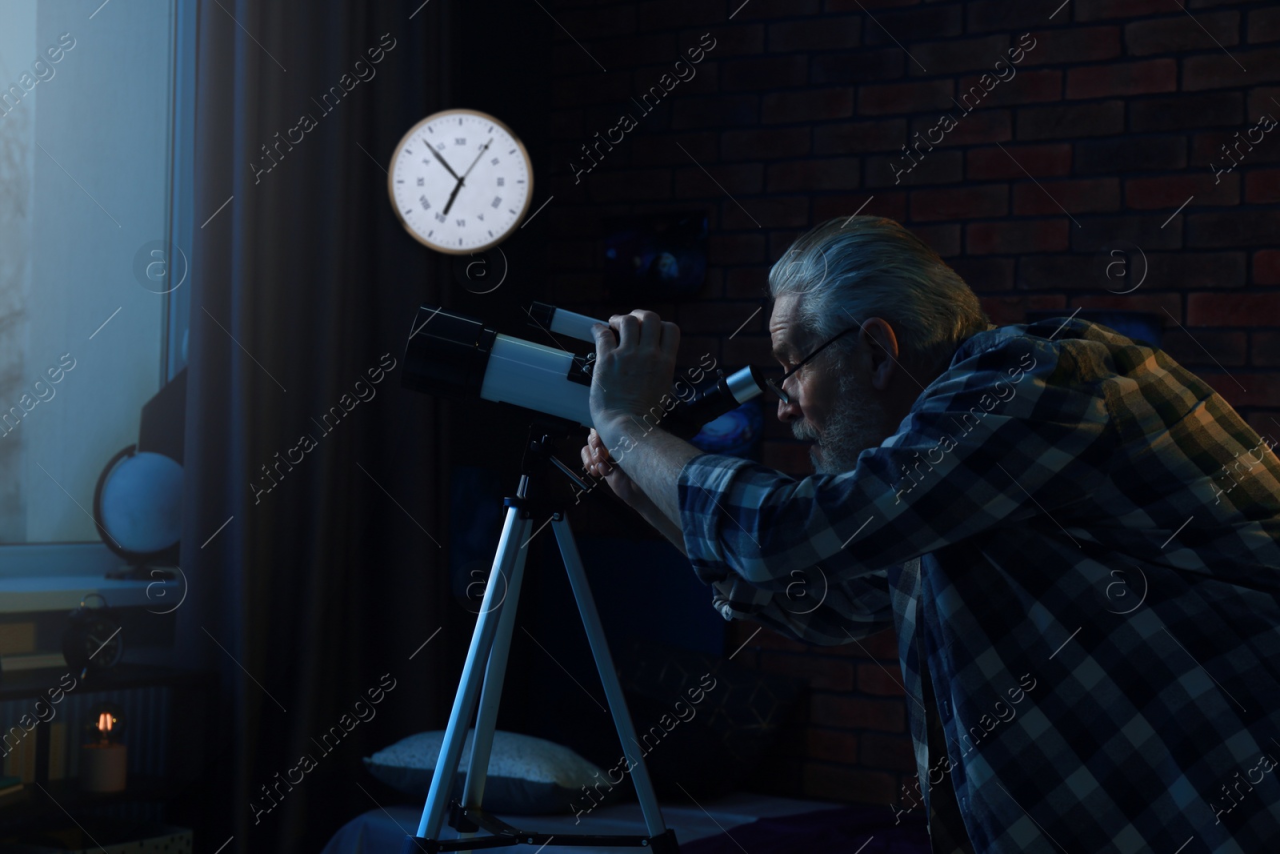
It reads **6:53:06**
